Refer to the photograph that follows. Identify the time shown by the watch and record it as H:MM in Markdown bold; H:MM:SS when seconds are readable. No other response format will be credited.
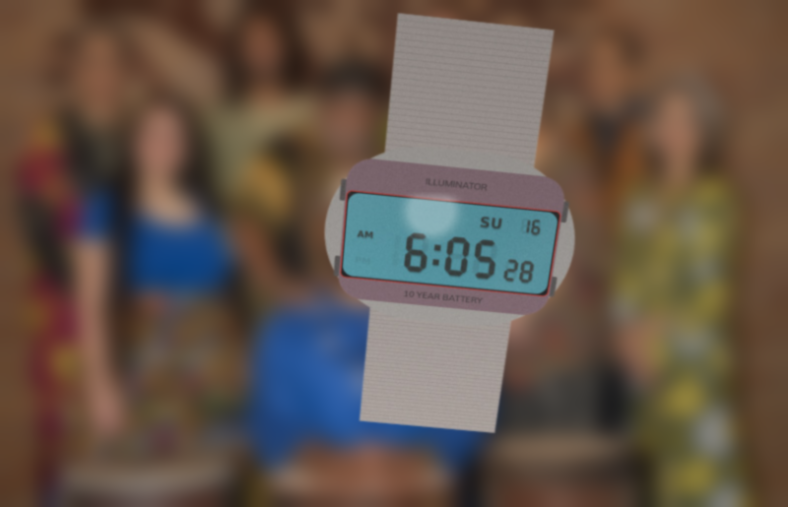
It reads **6:05:28**
